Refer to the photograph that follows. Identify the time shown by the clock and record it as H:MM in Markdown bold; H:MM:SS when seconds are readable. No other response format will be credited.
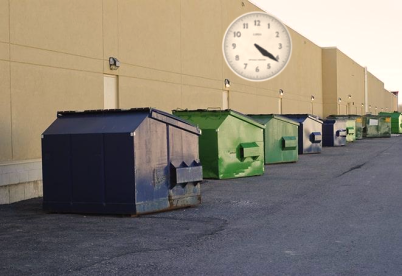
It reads **4:21**
